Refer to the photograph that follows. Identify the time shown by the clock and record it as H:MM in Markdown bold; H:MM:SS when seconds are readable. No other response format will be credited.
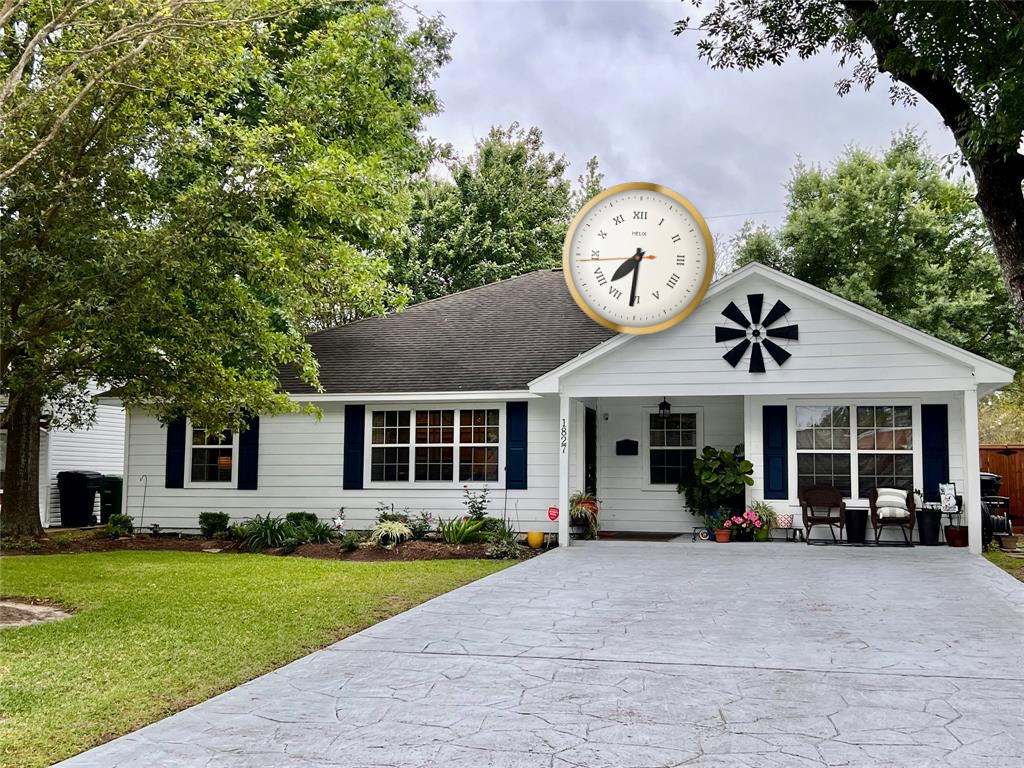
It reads **7:30:44**
